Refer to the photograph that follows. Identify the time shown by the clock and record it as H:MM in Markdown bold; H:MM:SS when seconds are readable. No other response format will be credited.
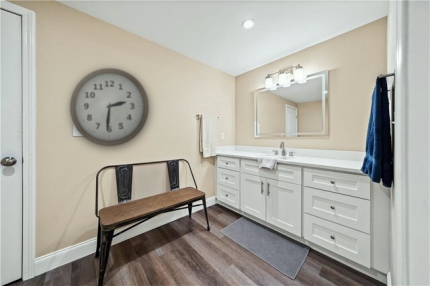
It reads **2:31**
